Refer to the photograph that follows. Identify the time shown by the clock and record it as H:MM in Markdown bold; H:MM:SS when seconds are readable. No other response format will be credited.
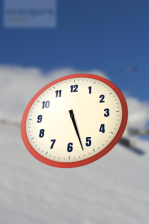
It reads **5:27**
